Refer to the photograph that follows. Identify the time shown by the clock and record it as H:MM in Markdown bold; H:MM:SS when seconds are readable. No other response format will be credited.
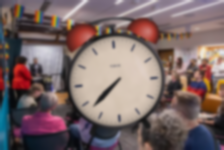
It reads **7:38**
